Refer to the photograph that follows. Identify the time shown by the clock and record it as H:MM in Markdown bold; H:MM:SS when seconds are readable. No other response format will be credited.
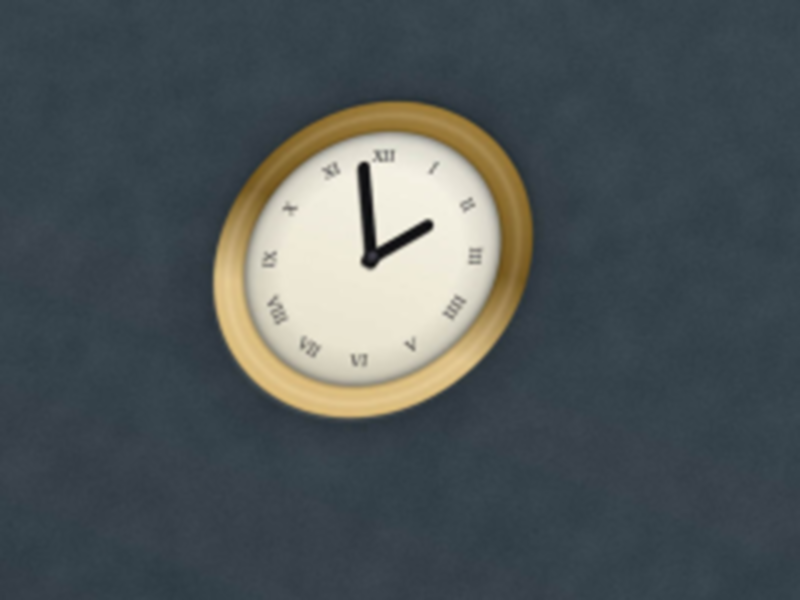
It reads **1:58**
